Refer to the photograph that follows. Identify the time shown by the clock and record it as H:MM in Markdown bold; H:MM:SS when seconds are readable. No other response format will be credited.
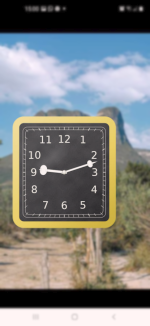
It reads **9:12**
